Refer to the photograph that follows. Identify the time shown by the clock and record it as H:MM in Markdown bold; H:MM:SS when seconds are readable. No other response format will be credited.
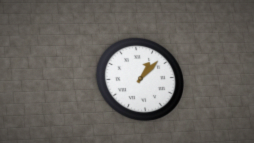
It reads **1:08**
